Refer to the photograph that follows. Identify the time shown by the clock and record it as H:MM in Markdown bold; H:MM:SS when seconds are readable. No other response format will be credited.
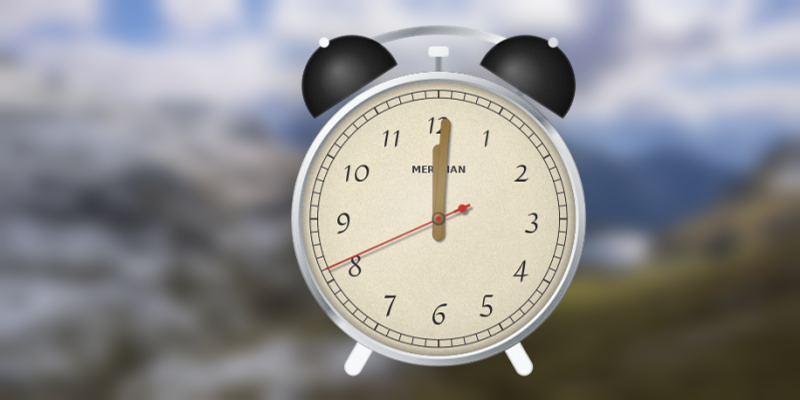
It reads **12:00:41**
